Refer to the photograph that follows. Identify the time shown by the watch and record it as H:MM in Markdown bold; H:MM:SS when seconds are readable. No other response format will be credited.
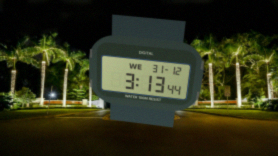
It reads **3:13**
